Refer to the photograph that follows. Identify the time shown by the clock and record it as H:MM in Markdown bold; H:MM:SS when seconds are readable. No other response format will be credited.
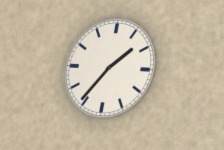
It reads **1:36**
